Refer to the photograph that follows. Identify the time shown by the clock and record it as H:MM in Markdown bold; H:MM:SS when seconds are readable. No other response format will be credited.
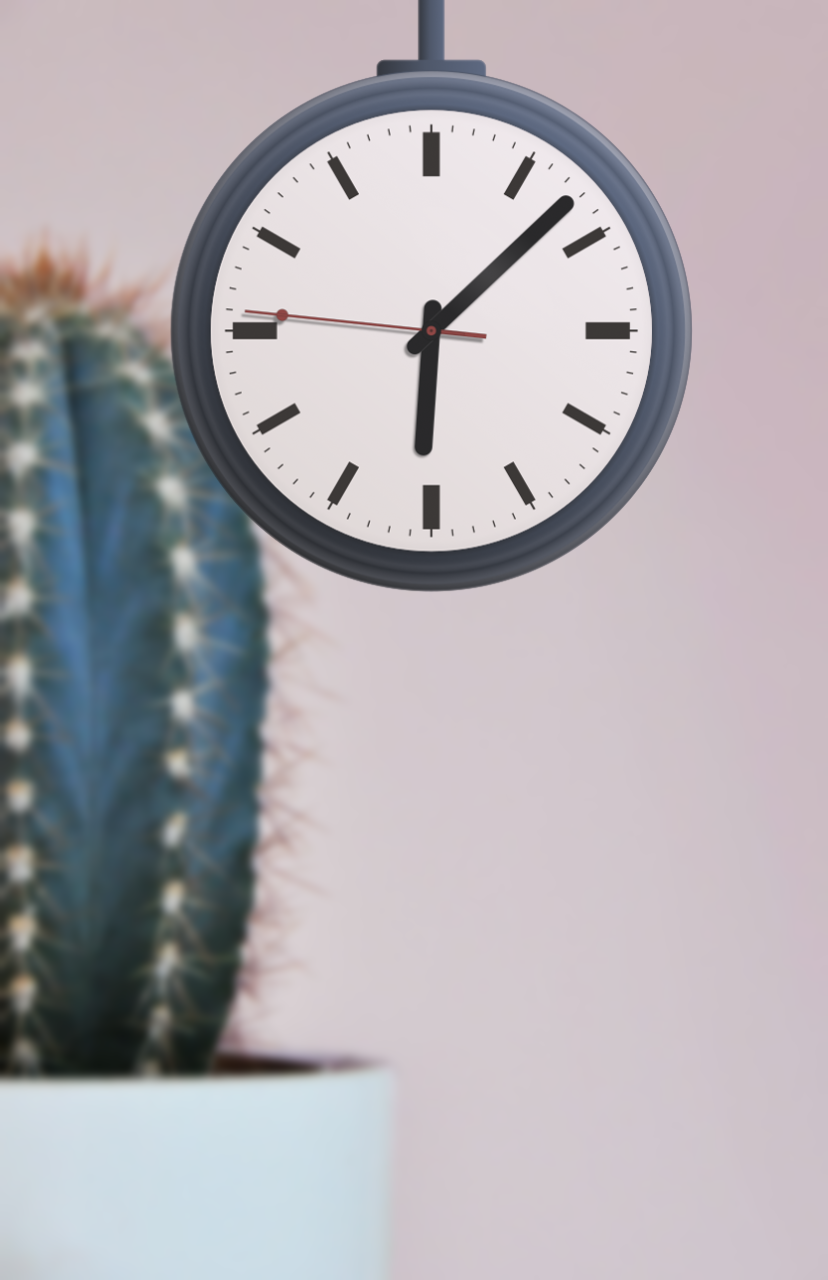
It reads **6:07:46**
